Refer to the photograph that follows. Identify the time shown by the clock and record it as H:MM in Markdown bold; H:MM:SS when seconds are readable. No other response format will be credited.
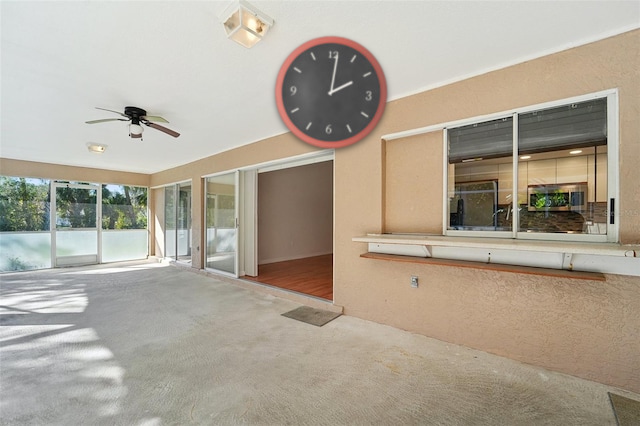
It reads **2:01**
